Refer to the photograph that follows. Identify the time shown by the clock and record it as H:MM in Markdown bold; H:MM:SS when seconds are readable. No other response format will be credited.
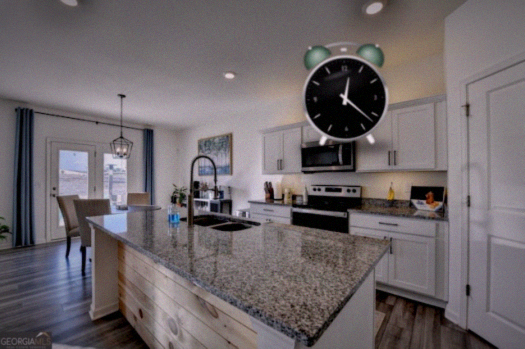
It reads **12:22**
